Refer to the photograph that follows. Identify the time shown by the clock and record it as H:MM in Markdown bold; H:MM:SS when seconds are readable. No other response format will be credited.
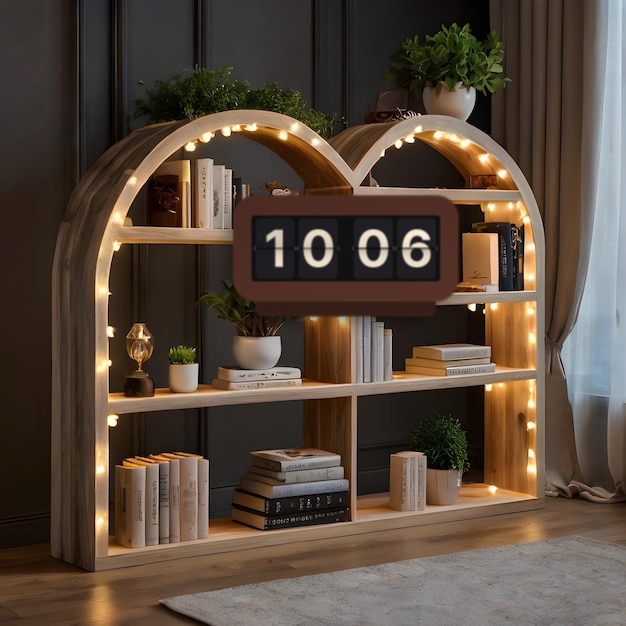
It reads **10:06**
